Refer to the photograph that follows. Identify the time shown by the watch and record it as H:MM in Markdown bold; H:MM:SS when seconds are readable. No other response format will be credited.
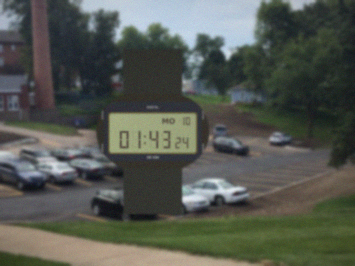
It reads **1:43:24**
